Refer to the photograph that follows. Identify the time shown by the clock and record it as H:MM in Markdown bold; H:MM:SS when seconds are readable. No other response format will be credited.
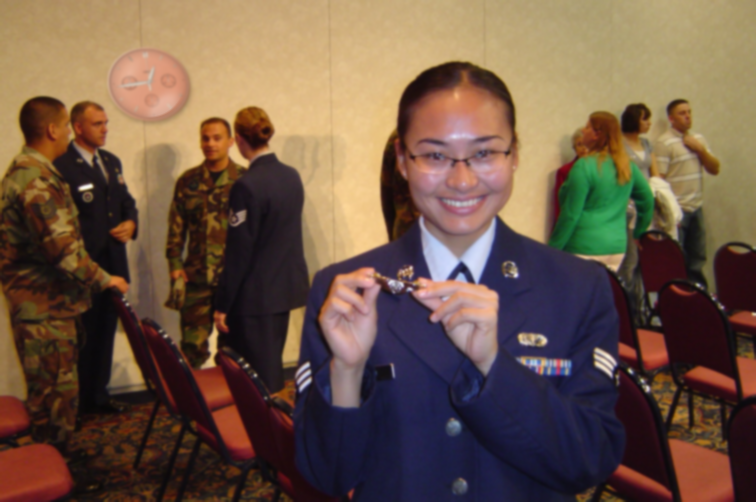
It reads **12:44**
